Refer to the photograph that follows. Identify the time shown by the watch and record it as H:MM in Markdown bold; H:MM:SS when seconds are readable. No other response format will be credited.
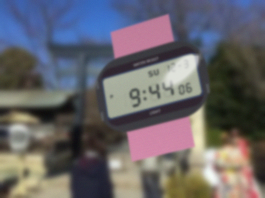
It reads **9:44**
